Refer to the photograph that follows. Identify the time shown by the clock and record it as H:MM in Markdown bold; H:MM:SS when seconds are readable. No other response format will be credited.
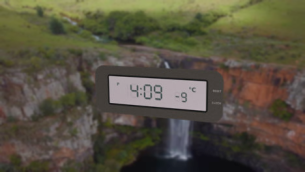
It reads **4:09**
